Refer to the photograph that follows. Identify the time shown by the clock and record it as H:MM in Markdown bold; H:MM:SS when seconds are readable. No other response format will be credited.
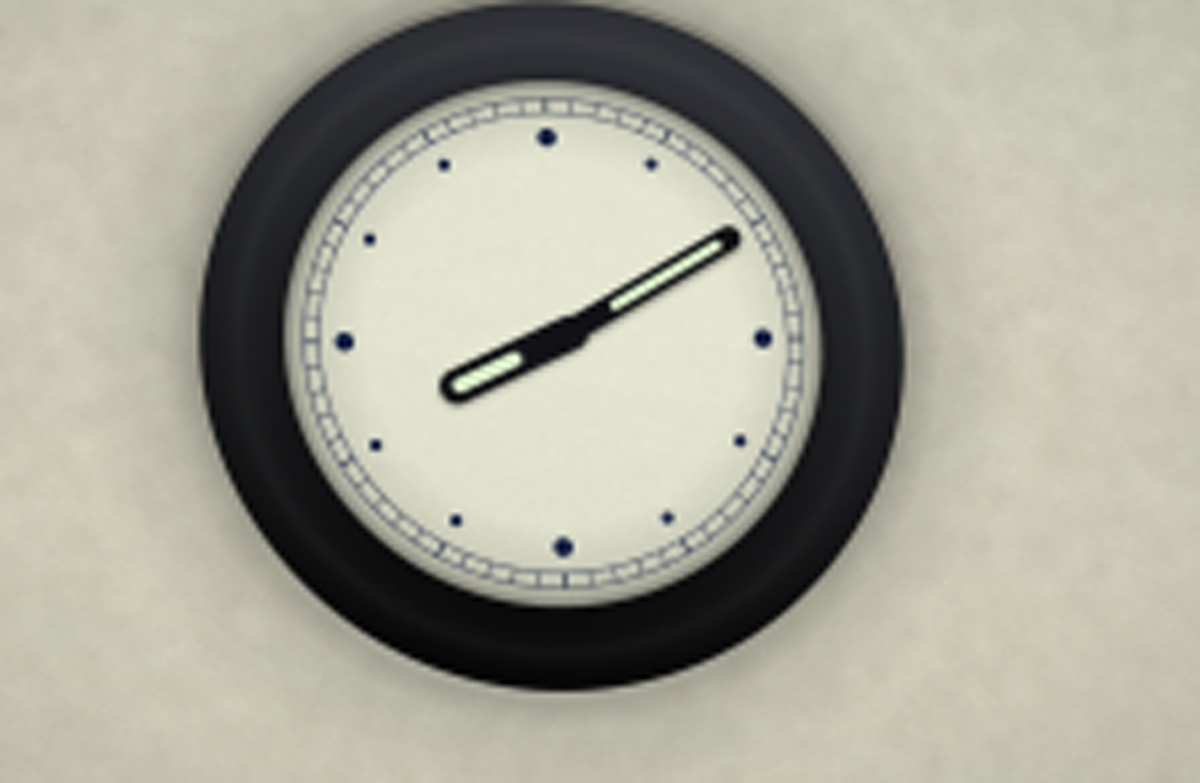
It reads **8:10**
